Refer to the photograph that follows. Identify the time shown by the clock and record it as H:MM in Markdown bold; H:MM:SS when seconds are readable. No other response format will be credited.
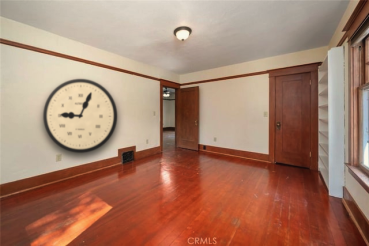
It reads **9:04**
